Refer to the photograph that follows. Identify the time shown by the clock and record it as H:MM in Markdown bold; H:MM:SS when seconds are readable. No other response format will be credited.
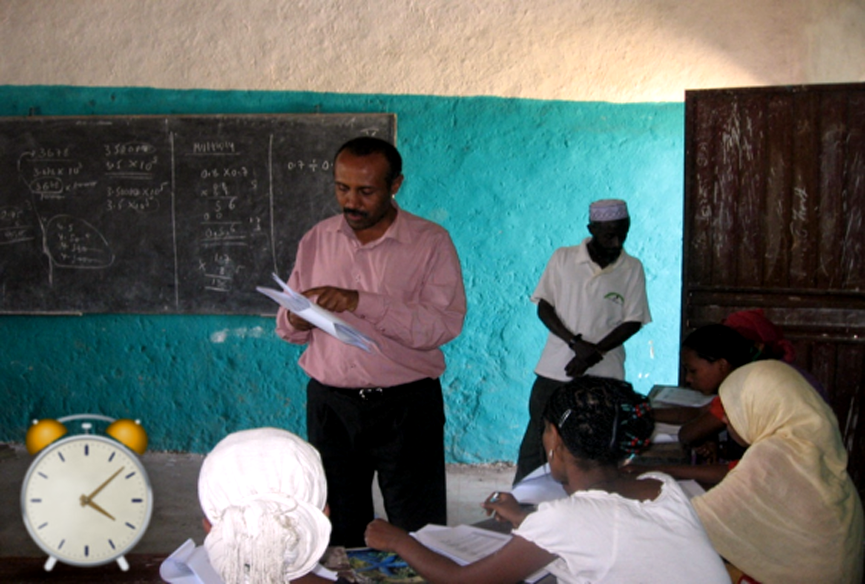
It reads **4:08**
